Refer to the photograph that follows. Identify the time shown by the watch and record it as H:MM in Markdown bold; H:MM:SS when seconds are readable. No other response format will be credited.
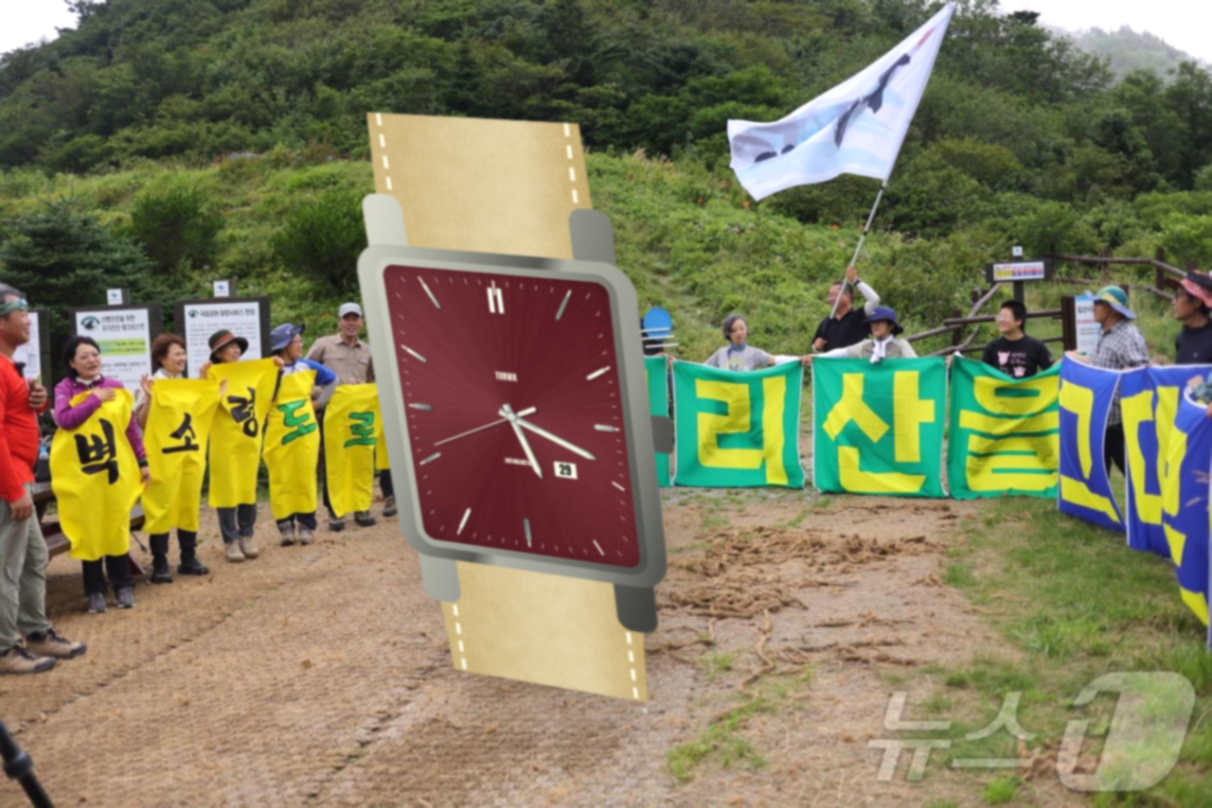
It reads **5:18:41**
